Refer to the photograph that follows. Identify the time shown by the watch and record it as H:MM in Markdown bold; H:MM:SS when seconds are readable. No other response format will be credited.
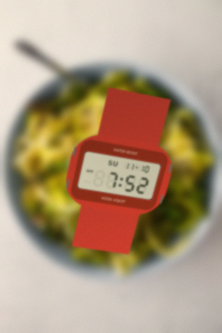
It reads **7:52**
